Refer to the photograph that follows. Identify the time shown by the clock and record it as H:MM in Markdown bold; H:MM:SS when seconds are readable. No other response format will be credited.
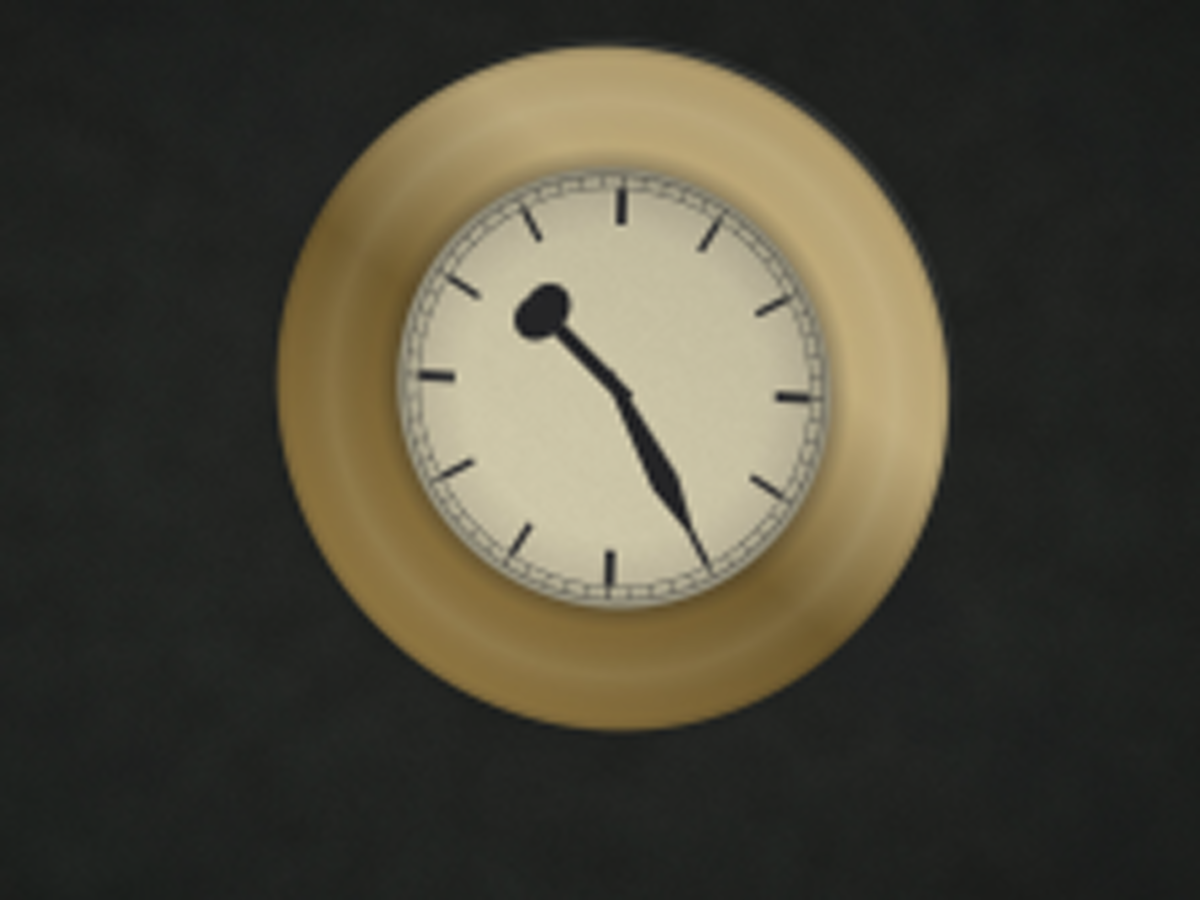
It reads **10:25**
